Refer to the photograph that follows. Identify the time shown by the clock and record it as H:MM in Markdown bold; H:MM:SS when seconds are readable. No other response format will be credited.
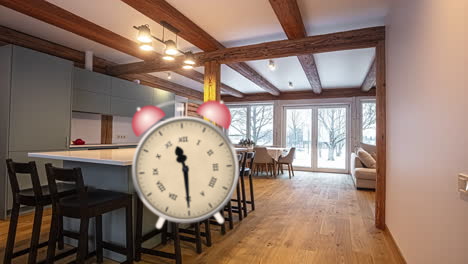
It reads **11:30**
